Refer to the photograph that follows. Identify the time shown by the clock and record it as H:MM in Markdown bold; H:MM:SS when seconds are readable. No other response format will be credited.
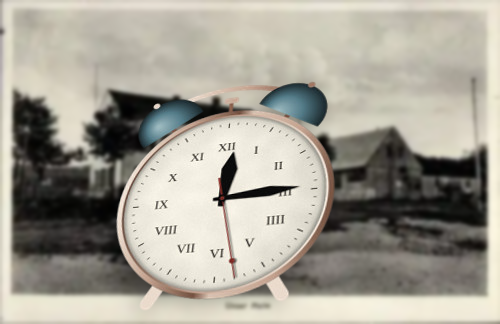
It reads **12:14:28**
